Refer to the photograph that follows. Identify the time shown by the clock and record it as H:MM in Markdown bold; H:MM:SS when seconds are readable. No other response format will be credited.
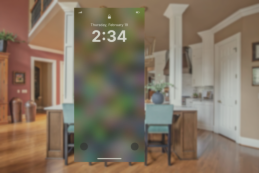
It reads **2:34**
